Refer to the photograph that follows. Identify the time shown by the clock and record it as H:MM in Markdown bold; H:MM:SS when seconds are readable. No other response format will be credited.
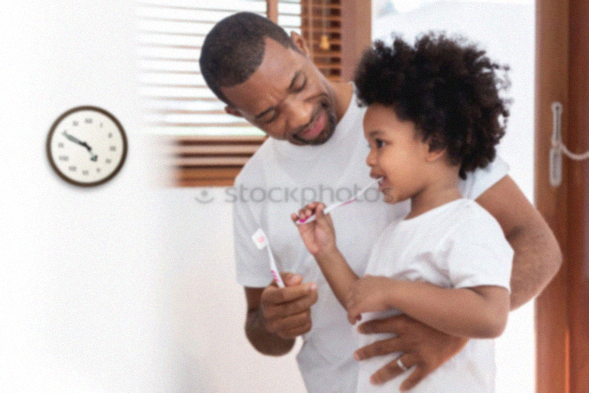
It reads **4:49**
